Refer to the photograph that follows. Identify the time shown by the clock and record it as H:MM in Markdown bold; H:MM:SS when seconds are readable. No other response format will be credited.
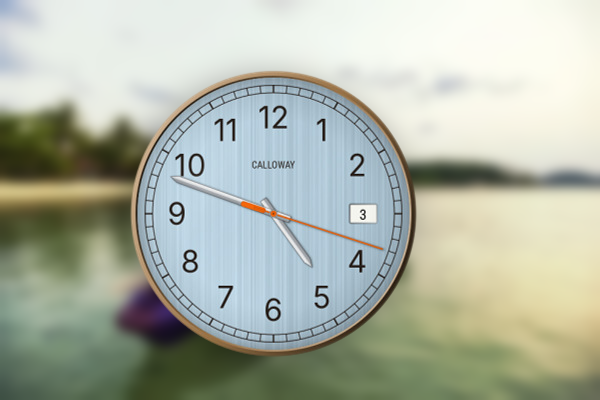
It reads **4:48:18**
